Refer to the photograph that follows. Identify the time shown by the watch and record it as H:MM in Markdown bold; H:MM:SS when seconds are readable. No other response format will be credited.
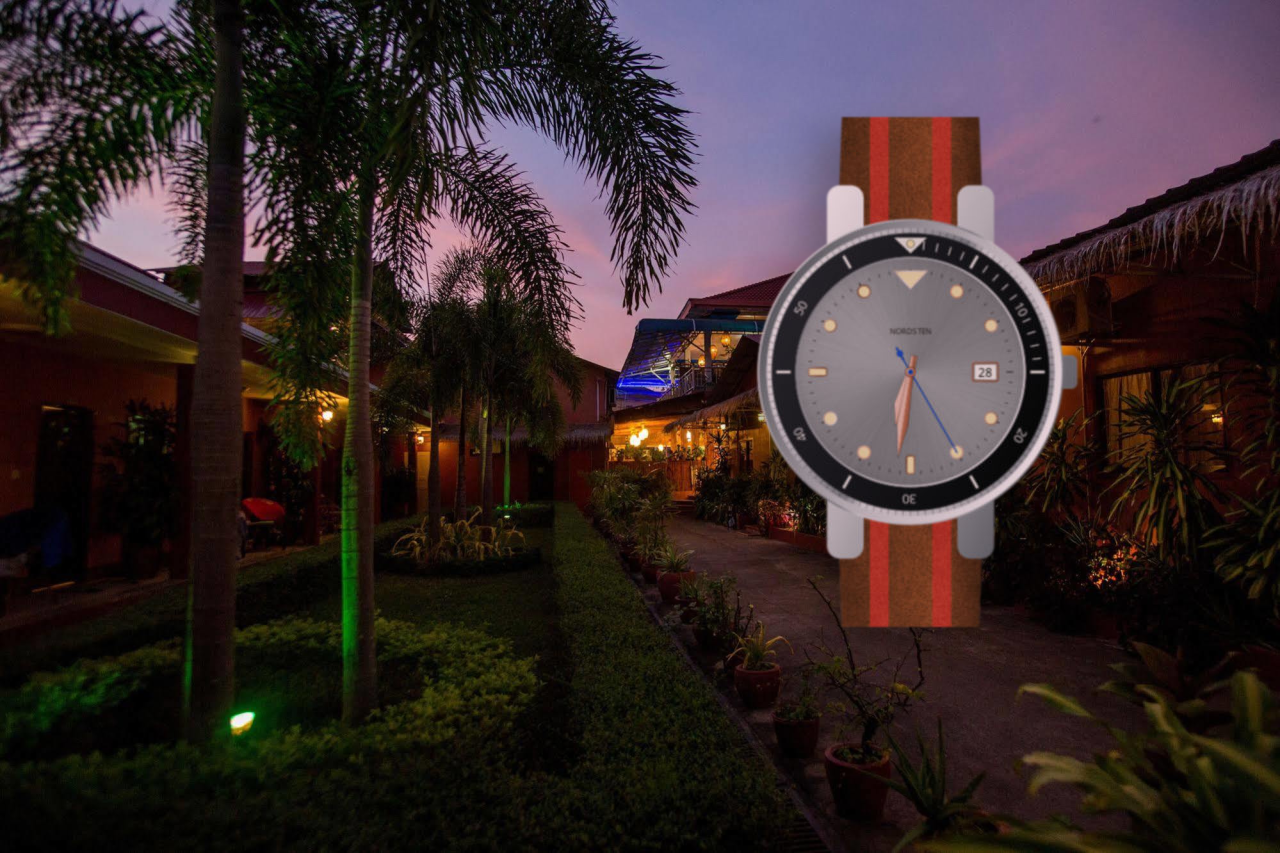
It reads **6:31:25**
